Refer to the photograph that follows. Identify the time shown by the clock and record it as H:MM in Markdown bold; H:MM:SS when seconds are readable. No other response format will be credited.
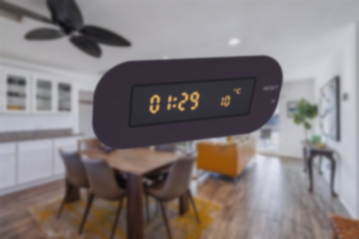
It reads **1:29**
